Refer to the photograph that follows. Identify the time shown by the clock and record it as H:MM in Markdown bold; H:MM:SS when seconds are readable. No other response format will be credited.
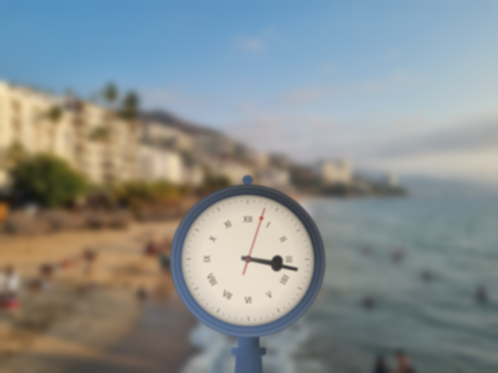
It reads **3:17:03**
